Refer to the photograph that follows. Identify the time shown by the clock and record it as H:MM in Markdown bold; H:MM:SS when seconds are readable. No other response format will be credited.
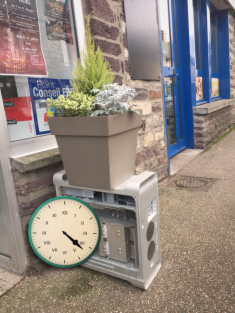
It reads **4:22**
